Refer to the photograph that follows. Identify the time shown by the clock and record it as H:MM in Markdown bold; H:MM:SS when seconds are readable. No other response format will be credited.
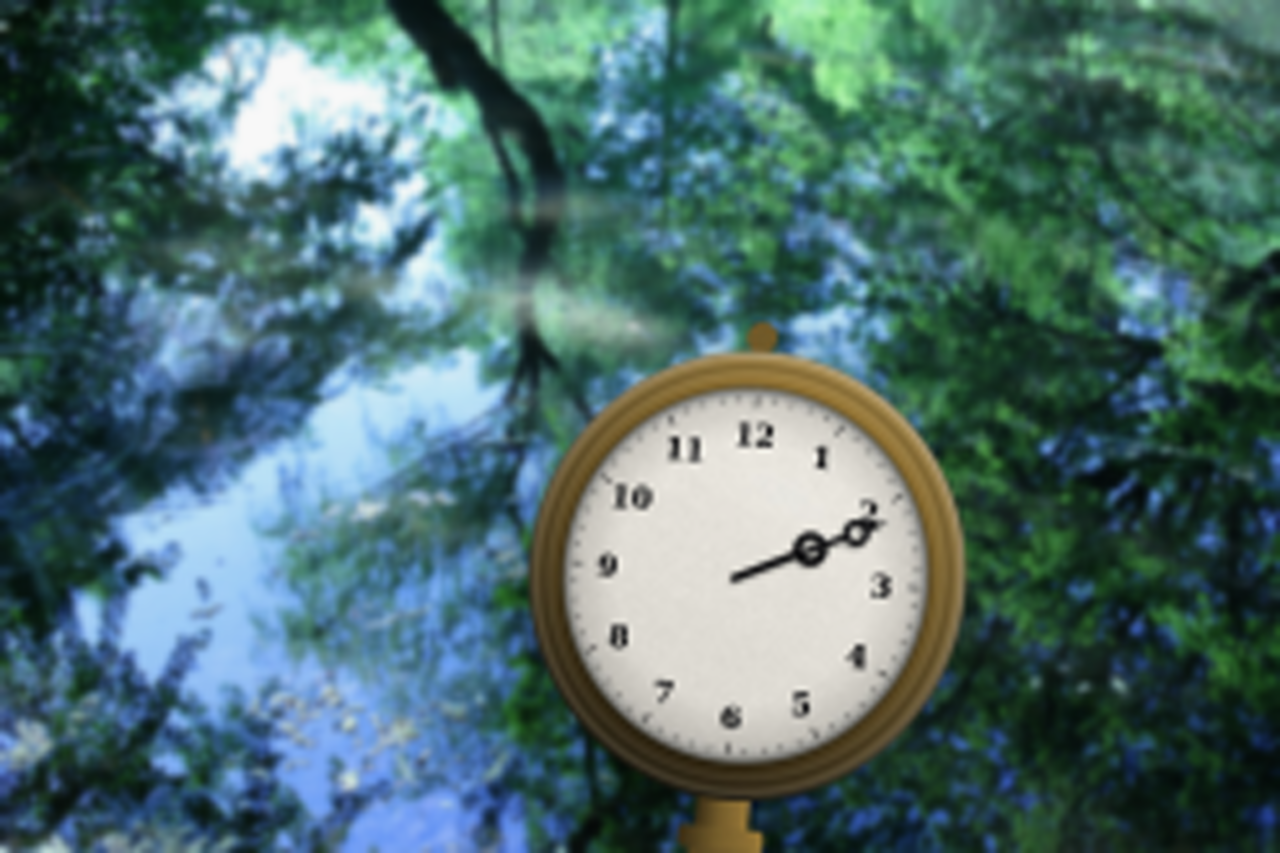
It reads **2:11**
